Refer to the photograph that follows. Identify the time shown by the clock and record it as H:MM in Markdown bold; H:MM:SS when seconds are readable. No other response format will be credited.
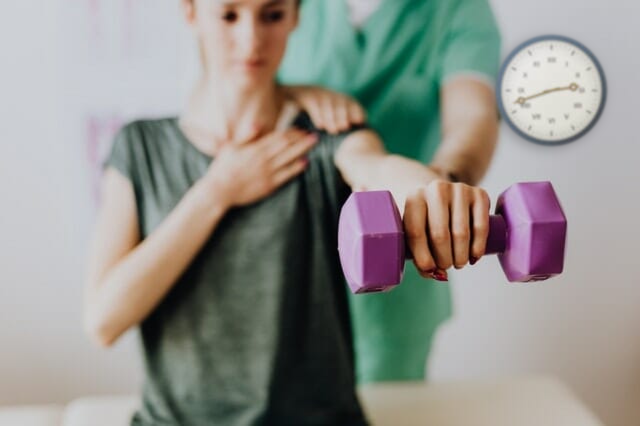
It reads **2:42**
